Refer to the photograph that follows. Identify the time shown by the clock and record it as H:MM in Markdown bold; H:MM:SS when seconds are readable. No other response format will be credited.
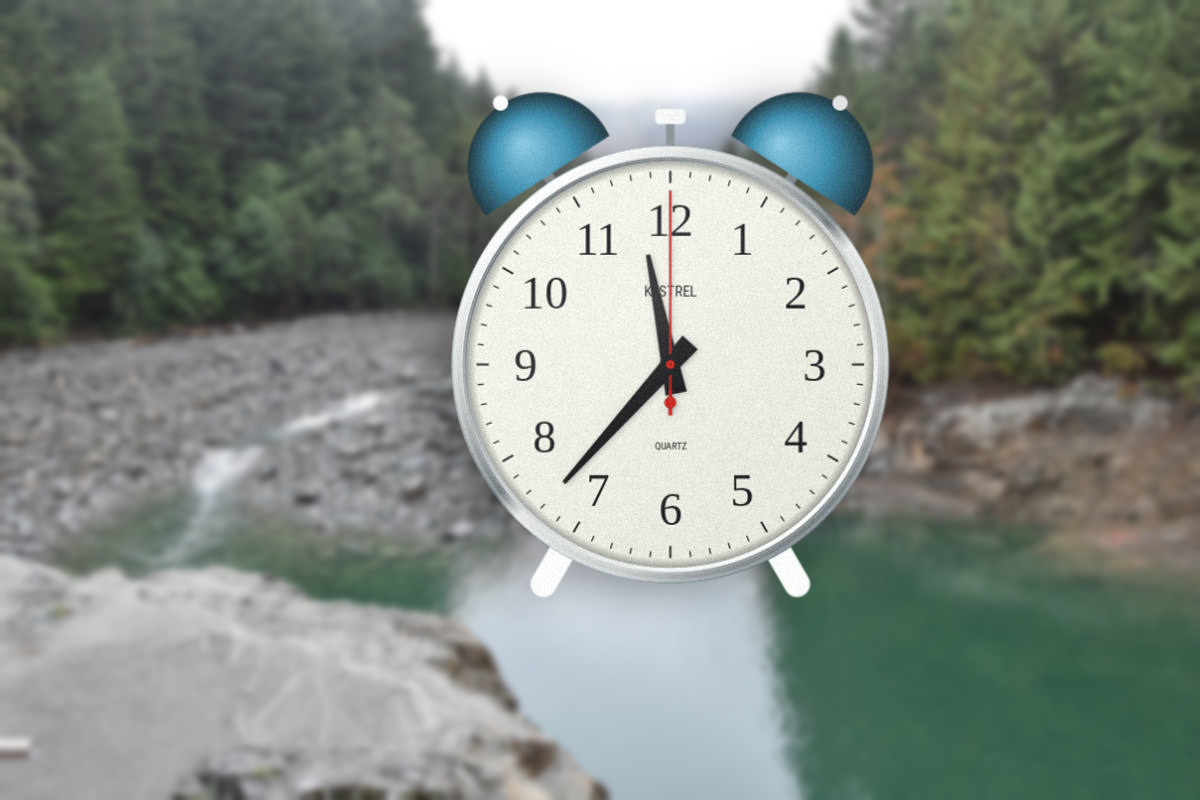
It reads **11:37:00**
